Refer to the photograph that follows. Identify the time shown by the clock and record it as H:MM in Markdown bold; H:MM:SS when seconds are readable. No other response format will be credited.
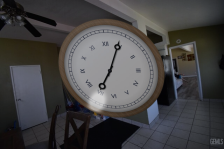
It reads **7:04**
